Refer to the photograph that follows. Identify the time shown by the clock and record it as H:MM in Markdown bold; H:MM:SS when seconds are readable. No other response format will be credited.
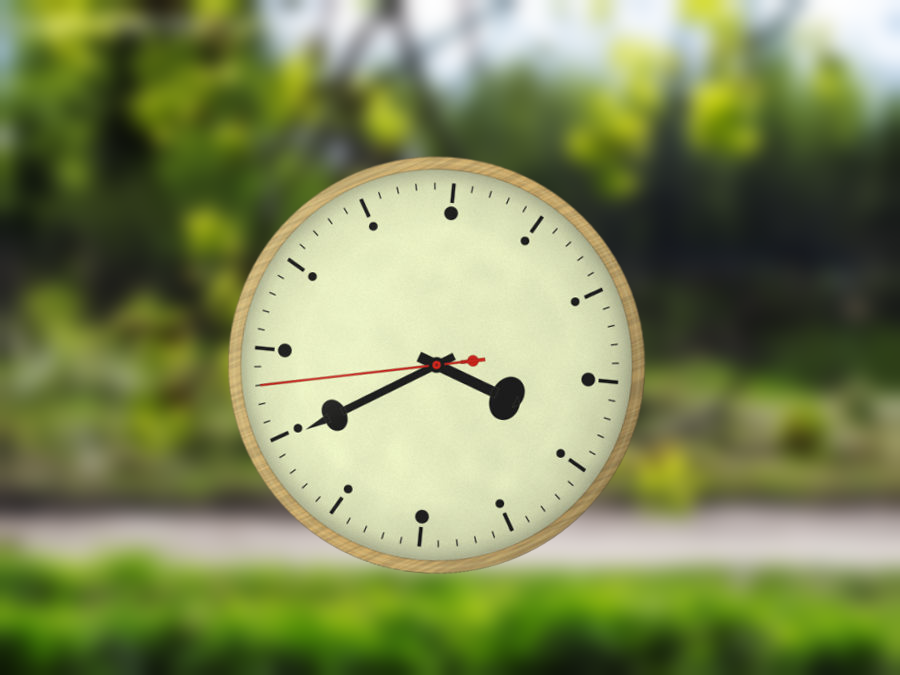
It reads **3:39:43**
